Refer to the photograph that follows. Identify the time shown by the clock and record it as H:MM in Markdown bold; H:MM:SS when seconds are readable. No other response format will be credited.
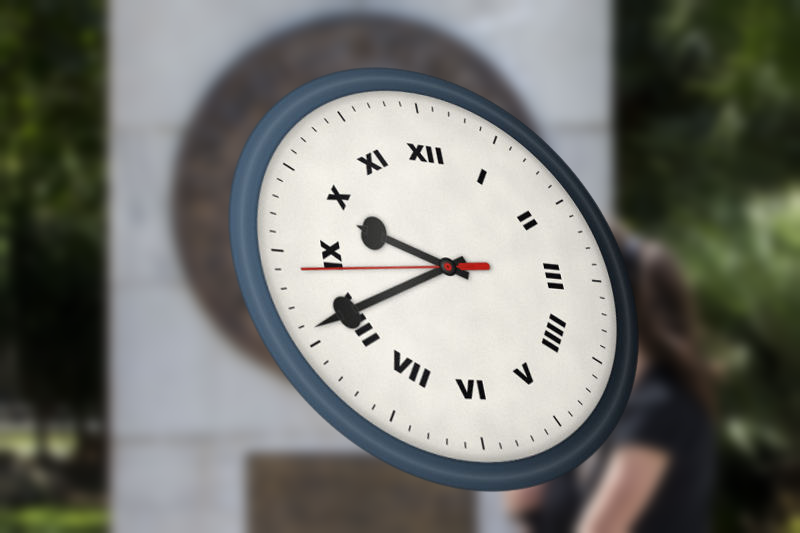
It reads **9:40:44**
